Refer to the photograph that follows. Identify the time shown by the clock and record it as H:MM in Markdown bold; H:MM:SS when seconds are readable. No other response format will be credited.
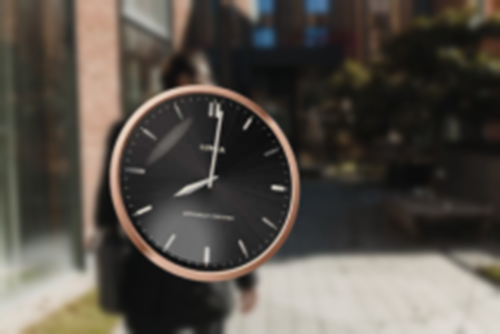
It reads **8:01**
